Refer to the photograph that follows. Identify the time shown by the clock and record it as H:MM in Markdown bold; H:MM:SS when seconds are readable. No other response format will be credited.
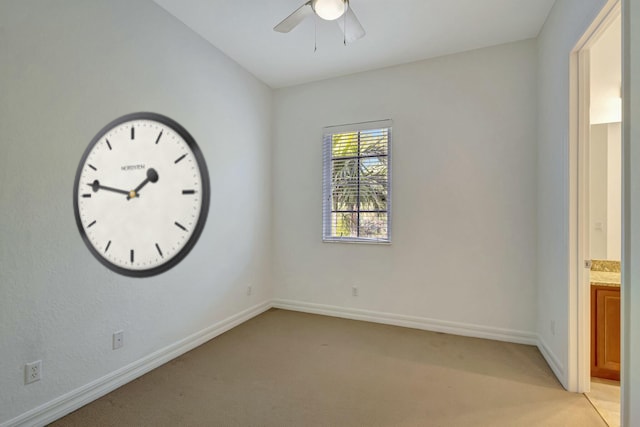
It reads **1:47**
